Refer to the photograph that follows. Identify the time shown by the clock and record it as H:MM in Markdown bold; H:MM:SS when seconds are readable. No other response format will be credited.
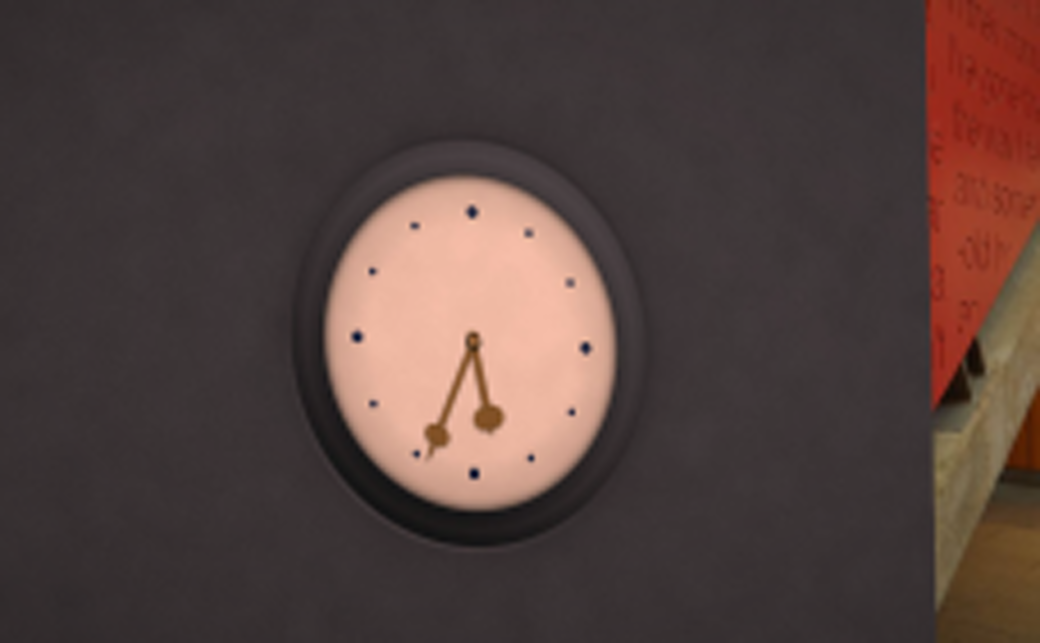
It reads **5:34**
